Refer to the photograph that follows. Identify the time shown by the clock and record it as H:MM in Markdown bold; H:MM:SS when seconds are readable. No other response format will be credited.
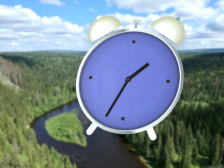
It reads **1:34**
